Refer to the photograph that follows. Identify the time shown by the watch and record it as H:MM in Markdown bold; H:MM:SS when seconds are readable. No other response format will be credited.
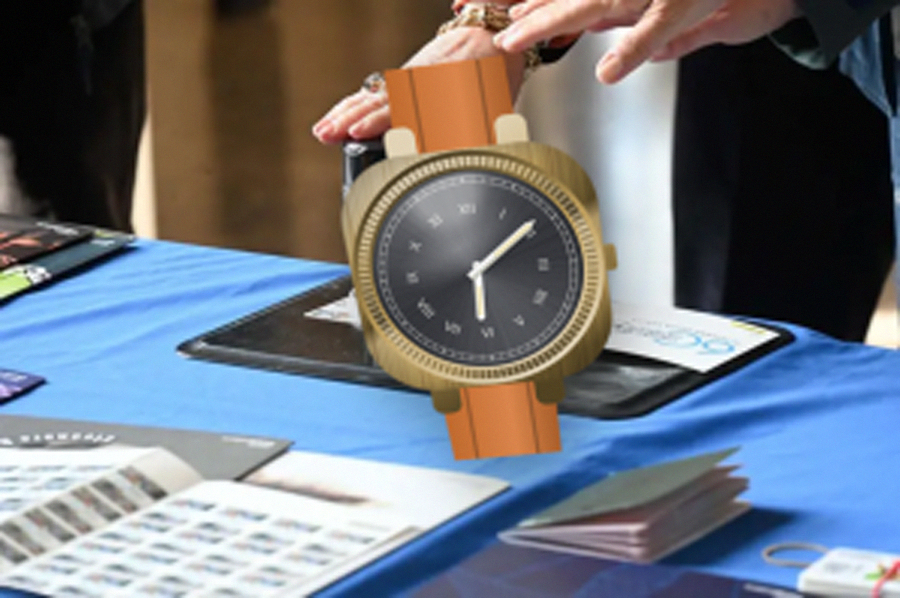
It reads **6:09**
